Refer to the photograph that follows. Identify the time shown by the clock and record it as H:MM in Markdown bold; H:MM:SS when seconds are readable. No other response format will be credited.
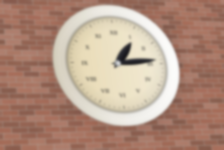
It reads **1:14**
